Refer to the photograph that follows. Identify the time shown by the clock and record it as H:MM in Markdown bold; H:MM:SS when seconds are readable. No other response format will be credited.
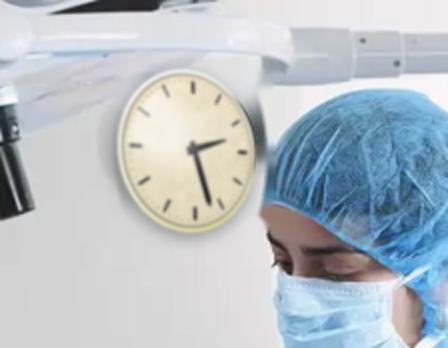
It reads **2:27**
